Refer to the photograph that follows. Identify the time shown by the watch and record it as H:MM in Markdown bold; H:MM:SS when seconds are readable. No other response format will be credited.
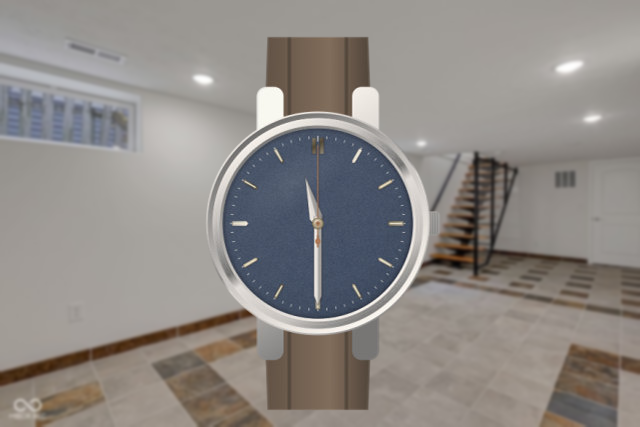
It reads **11:30:00**
